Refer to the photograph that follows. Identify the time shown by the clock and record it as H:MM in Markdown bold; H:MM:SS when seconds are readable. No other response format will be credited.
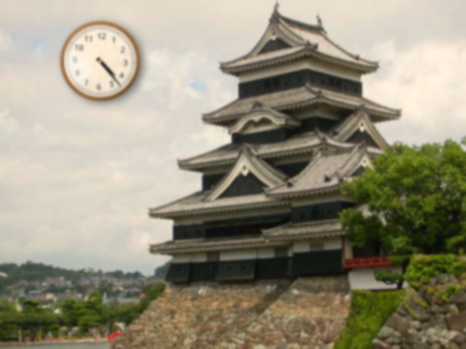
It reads **4:23**
